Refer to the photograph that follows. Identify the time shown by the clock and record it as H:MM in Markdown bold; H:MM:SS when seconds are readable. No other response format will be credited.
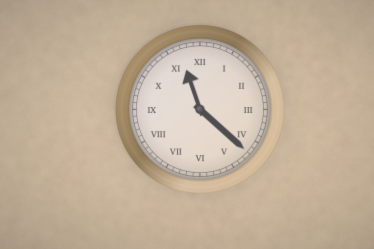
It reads **11:22**
